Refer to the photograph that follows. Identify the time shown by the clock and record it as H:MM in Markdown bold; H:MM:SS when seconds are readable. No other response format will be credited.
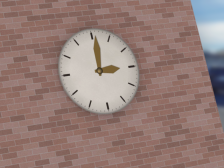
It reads **3:01**
